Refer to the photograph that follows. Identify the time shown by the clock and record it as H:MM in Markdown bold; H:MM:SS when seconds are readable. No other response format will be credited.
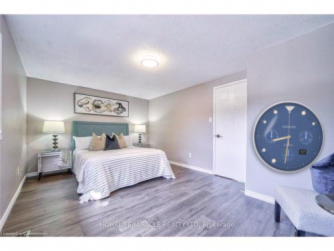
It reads **8:31**
